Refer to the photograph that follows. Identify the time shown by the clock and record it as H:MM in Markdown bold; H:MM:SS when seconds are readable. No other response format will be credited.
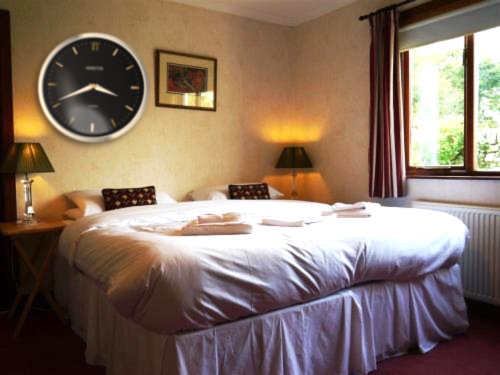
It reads **3:41**
